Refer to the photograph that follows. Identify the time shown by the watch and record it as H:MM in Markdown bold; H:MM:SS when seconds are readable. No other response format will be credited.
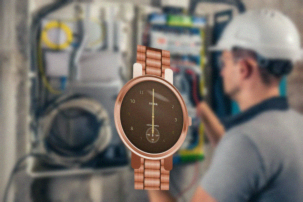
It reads **6:00**
